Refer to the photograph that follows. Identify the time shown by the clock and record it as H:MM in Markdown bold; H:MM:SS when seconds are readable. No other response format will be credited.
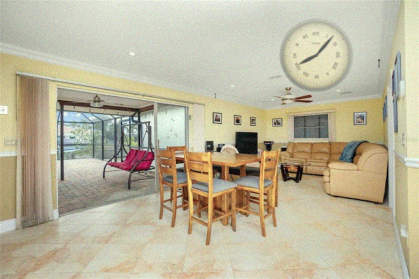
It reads **8:07**
